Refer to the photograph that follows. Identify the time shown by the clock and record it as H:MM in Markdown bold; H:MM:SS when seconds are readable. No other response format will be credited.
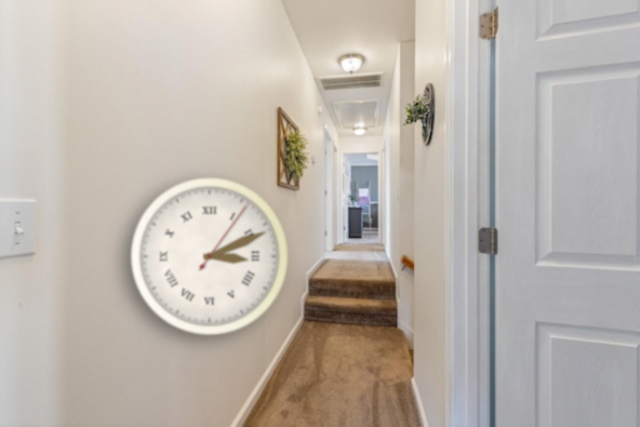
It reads **3:11:06**
